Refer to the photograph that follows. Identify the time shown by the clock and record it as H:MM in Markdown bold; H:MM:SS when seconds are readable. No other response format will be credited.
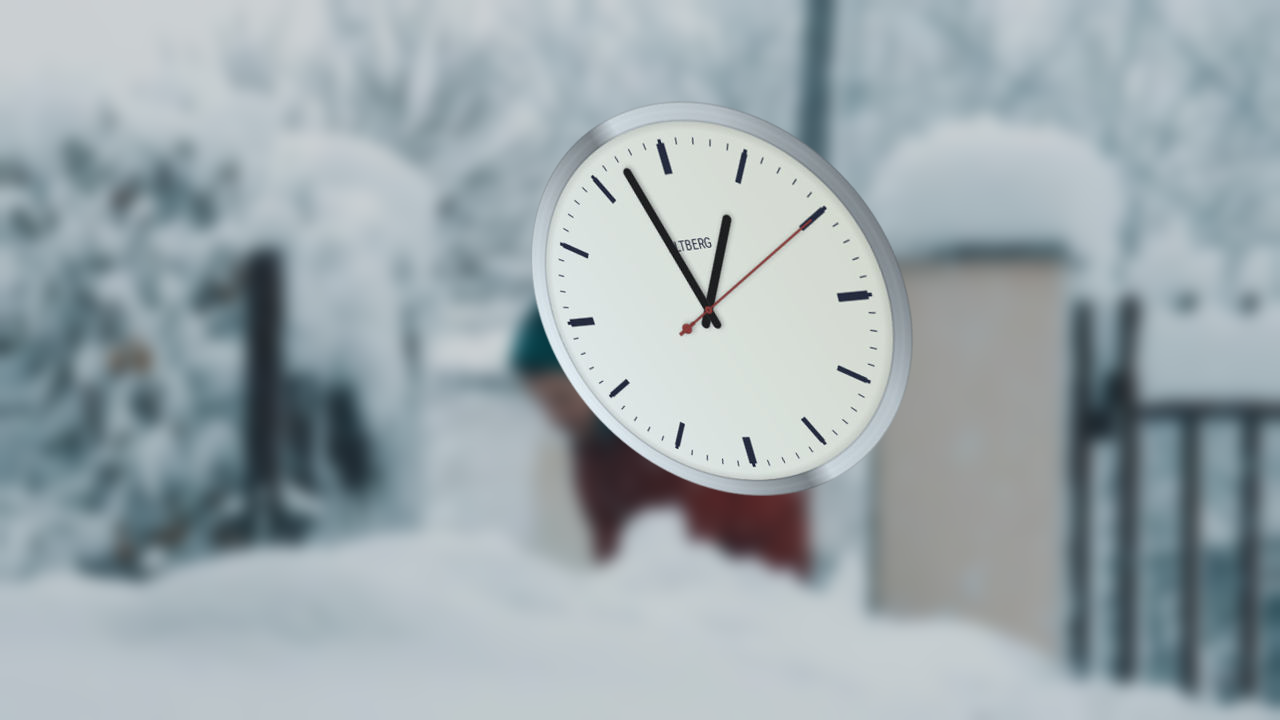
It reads **12:57:10**
